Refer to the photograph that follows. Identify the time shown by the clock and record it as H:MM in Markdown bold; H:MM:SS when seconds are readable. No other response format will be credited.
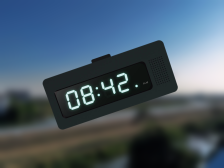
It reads **8:42**
